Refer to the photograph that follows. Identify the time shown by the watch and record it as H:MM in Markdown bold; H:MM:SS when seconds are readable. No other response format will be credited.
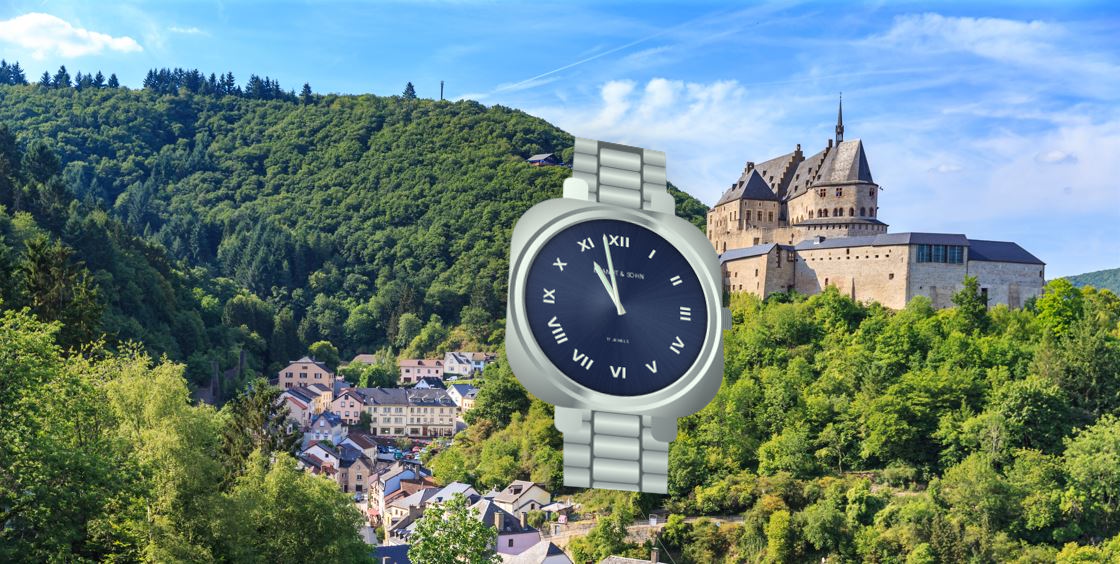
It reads **10:58**
